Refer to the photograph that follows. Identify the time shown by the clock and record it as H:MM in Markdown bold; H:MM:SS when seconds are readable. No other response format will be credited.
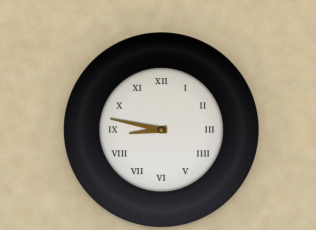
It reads **8:47**
